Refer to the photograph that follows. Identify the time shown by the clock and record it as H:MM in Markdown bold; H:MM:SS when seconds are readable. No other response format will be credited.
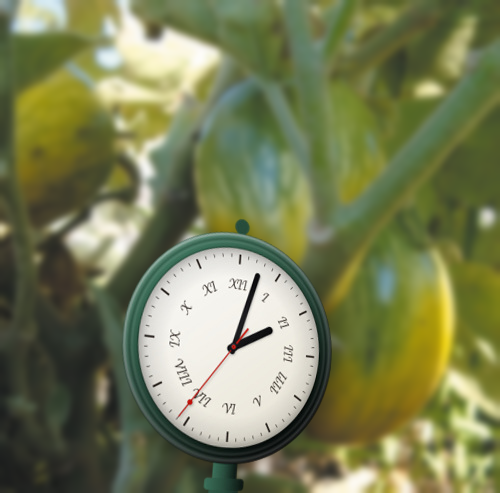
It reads **2:02:36**
